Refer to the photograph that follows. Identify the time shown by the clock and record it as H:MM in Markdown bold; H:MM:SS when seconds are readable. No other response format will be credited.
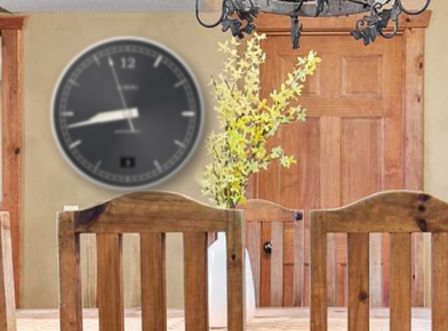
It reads **8:42:57**
